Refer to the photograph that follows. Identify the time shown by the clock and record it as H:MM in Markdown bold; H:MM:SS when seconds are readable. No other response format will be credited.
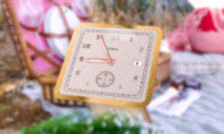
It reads **8:55**
